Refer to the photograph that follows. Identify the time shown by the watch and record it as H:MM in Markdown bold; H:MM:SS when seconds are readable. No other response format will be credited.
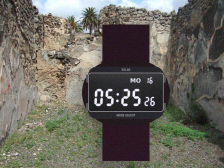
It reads **5:25:26**
